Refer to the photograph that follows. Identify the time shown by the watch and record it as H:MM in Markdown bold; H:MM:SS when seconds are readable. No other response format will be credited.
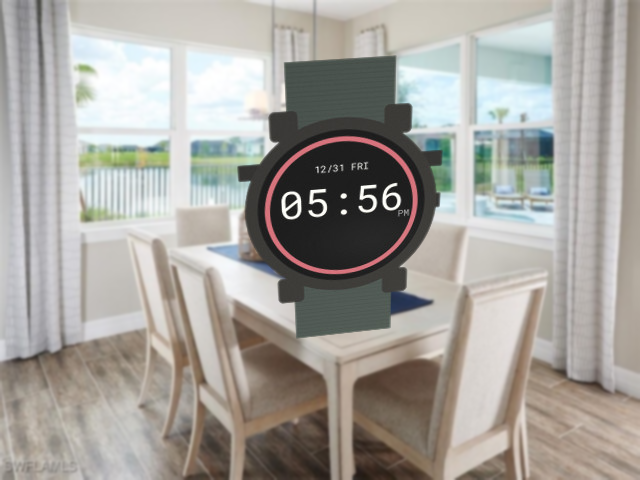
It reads **5:56**
